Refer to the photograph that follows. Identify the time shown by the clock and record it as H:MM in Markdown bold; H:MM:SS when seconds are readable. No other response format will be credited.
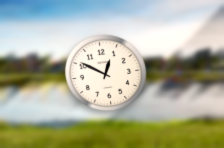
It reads **12:51**
